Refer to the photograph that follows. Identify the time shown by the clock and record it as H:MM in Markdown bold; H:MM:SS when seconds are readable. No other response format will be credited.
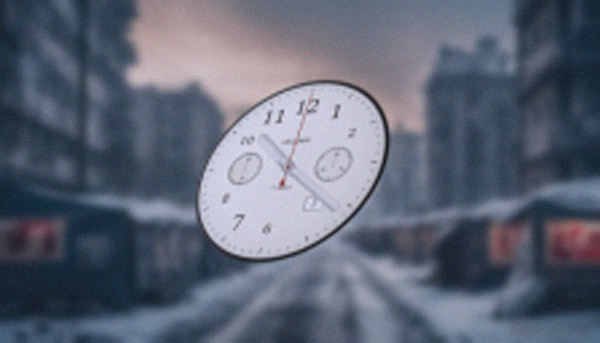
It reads **10:21**
